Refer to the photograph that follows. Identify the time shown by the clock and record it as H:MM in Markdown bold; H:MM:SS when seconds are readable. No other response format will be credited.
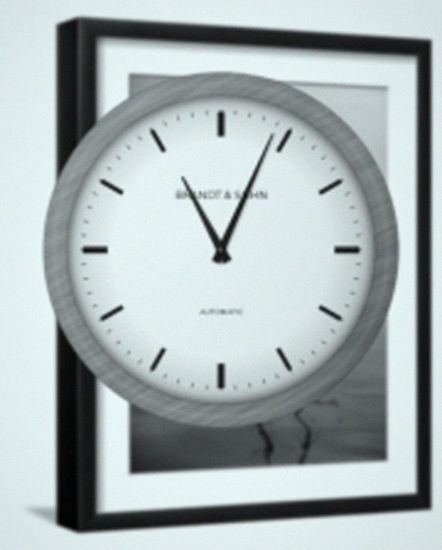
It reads **11:04**
